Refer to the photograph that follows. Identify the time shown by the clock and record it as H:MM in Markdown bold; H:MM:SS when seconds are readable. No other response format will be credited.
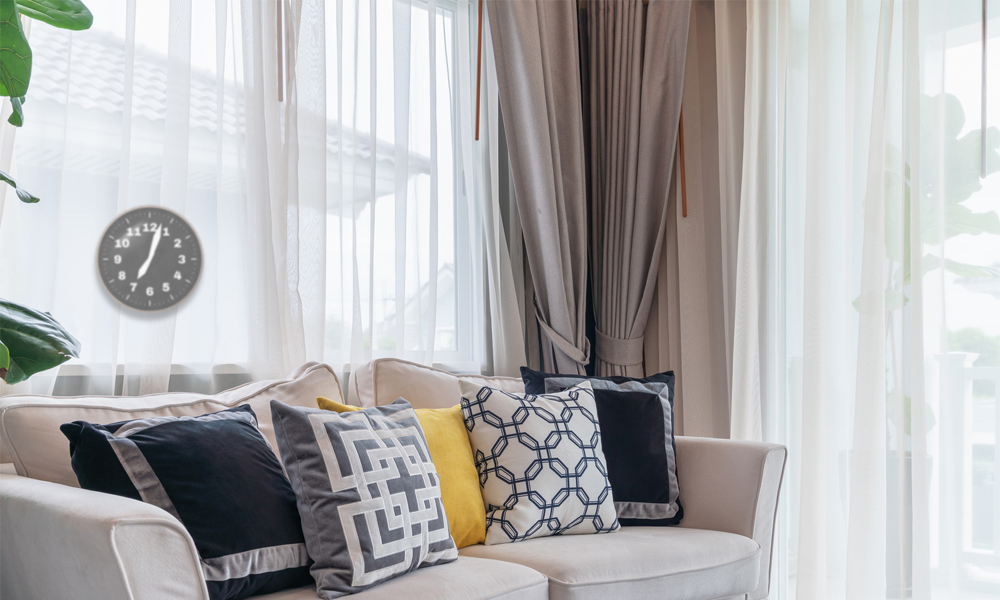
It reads **7:03**
